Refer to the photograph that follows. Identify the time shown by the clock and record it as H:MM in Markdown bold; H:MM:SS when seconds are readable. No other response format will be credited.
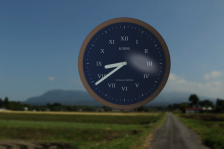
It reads **8:39**
